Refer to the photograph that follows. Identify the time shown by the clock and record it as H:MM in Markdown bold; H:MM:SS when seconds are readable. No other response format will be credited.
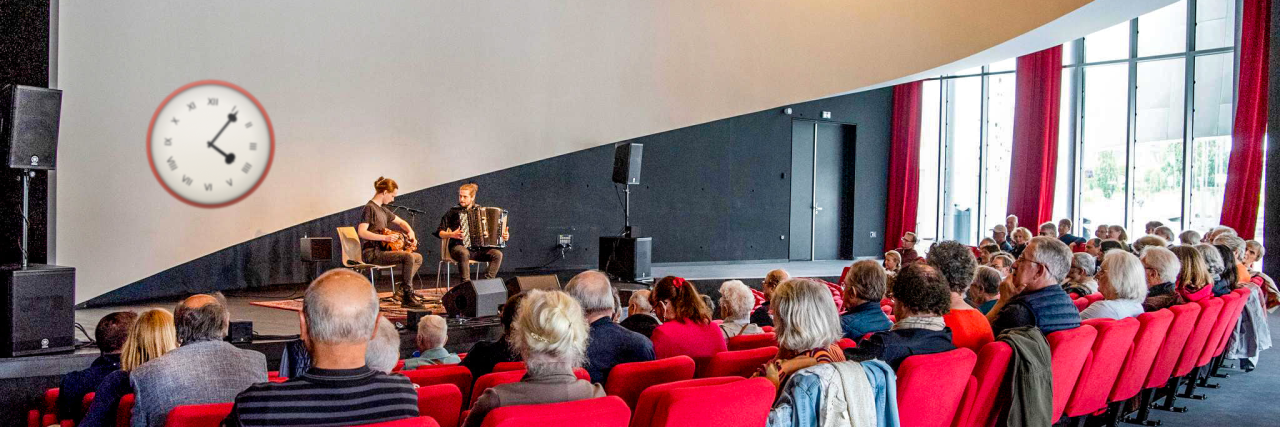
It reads **4:06**
